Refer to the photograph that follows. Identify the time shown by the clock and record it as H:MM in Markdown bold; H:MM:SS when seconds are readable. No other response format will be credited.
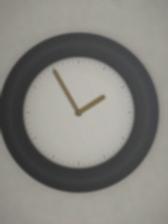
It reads **1:55**
